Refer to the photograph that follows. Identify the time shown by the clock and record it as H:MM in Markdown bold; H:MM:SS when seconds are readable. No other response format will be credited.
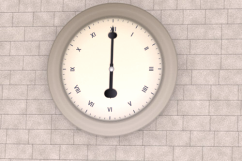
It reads **6:00**
